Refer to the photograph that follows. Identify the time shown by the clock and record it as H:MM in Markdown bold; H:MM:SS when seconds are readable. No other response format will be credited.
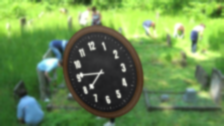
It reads **7:46**
